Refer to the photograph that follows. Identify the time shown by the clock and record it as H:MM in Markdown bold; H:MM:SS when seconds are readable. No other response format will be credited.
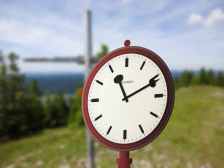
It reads **11:11**
